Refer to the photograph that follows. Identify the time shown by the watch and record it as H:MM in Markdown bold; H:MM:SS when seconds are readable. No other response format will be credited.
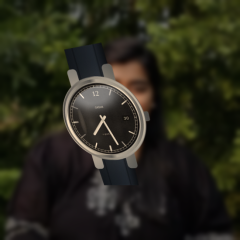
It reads **7:27**
